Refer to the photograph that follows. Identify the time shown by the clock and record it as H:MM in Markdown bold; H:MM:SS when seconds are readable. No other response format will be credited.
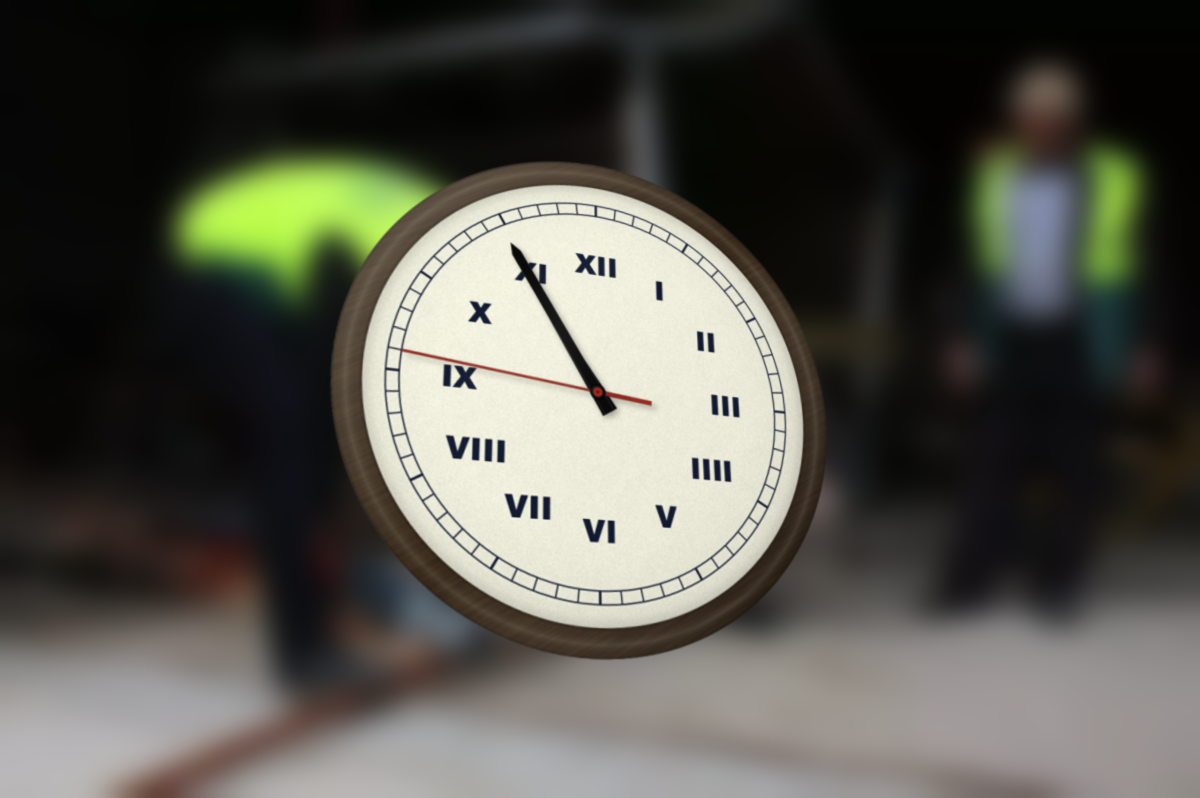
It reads **10:54:46**
